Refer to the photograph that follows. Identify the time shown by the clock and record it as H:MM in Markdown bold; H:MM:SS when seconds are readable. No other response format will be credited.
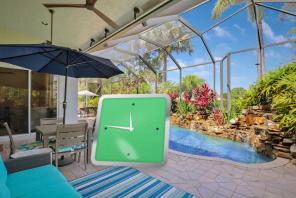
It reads **11:46**
